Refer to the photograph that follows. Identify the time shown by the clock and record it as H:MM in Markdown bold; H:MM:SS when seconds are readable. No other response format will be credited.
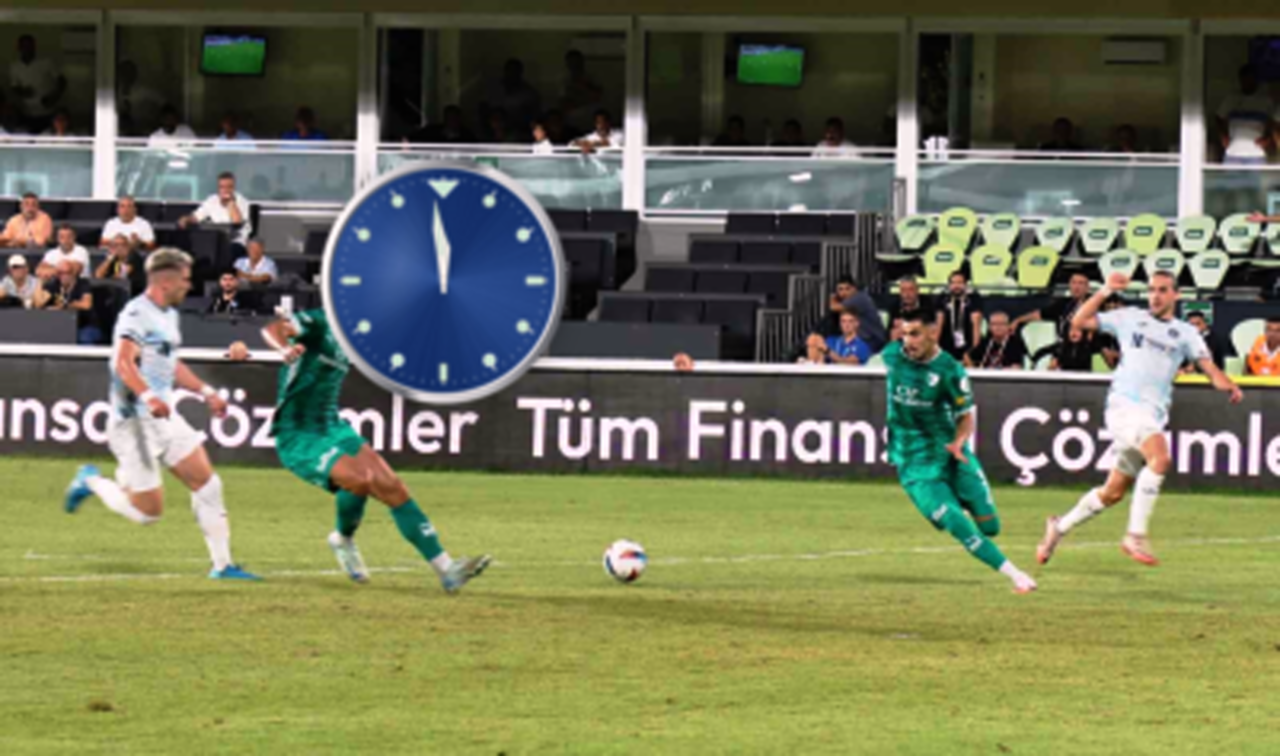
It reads **11:59**
